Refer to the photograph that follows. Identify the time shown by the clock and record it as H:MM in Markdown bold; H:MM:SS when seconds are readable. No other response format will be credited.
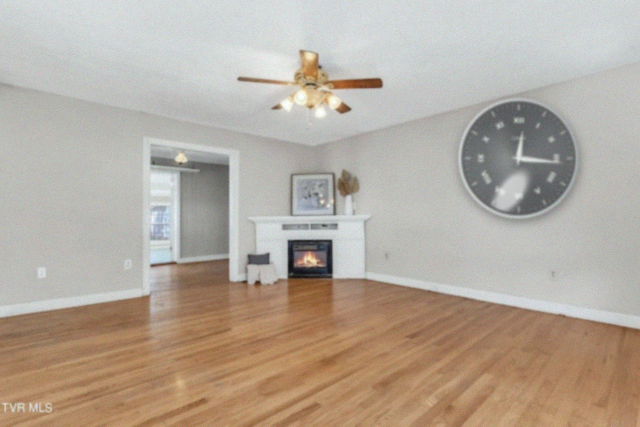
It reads **12:16**
